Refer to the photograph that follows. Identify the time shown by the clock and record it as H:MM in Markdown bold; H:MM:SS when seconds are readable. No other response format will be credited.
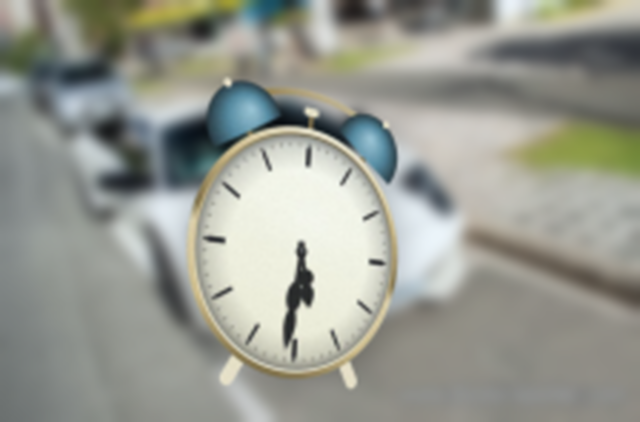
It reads **5:31**
